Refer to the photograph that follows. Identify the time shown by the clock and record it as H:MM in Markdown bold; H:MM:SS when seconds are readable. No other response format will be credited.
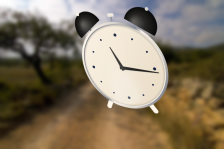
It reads **11:16**
